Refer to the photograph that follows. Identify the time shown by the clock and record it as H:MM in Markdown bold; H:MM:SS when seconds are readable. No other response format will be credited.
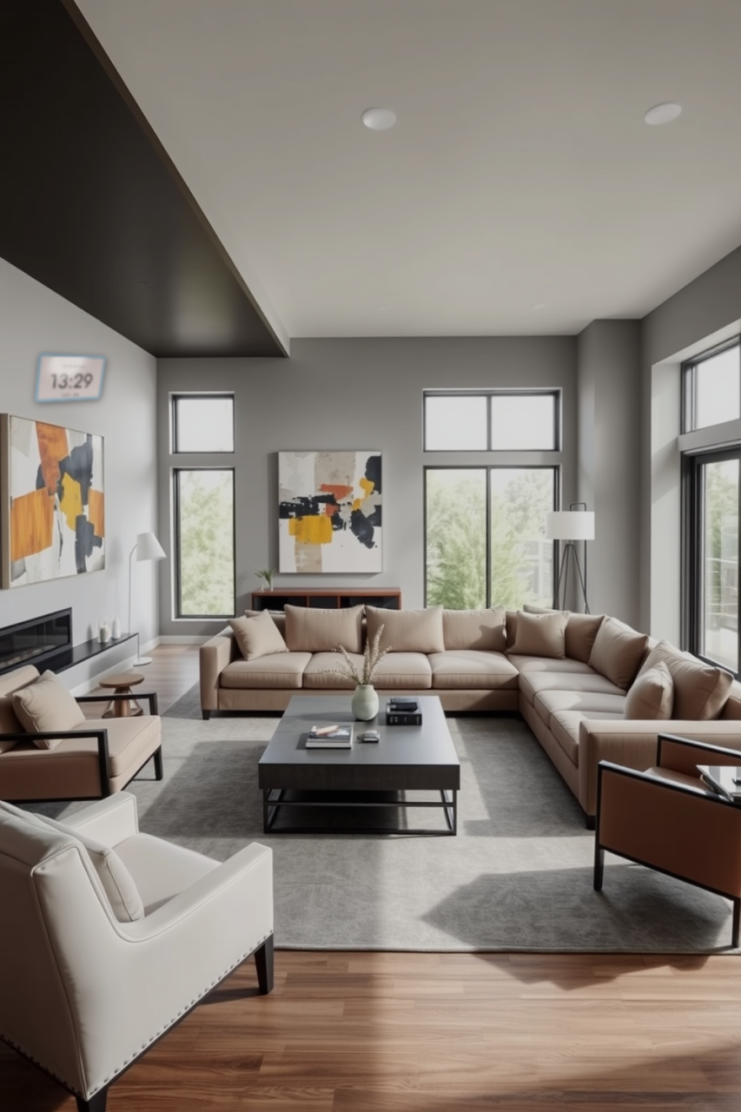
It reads **13:29**
